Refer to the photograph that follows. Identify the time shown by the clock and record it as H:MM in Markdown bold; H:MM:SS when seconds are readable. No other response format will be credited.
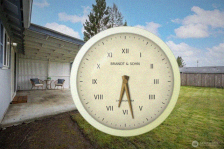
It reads **6:28**
